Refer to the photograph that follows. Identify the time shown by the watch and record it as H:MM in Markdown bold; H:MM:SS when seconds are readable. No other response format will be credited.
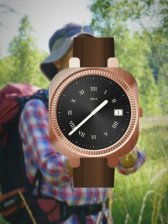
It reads **1:38**
